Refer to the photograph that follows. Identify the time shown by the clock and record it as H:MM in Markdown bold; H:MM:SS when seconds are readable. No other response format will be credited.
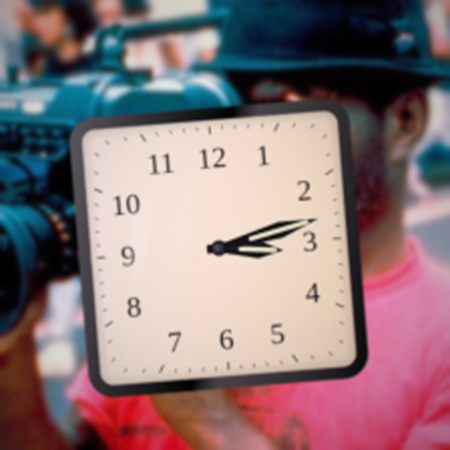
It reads **3:13**
